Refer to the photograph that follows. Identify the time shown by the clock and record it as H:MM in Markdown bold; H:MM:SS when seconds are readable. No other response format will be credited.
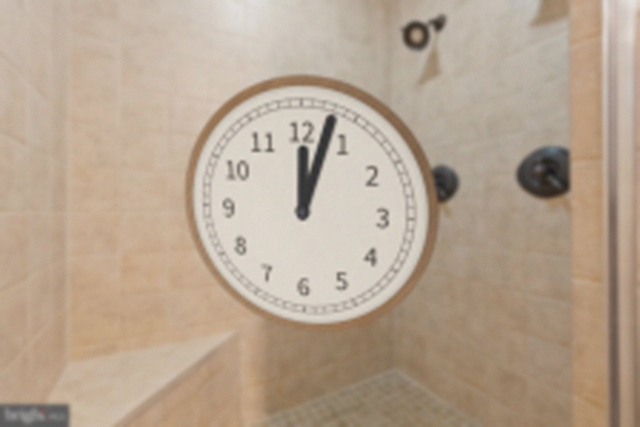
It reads **12:03**
